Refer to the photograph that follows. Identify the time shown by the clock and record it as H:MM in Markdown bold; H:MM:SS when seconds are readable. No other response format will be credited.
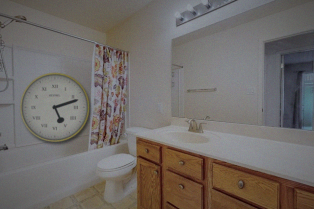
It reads **5:12**
